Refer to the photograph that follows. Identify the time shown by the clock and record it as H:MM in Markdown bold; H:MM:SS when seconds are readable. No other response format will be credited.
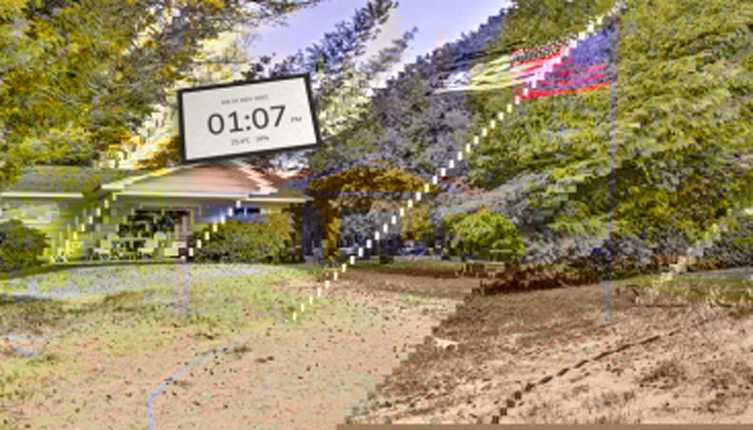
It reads **1:07**
